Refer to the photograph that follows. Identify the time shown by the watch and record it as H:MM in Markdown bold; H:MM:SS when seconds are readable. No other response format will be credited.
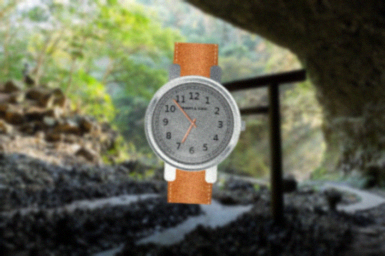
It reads **6:53**
